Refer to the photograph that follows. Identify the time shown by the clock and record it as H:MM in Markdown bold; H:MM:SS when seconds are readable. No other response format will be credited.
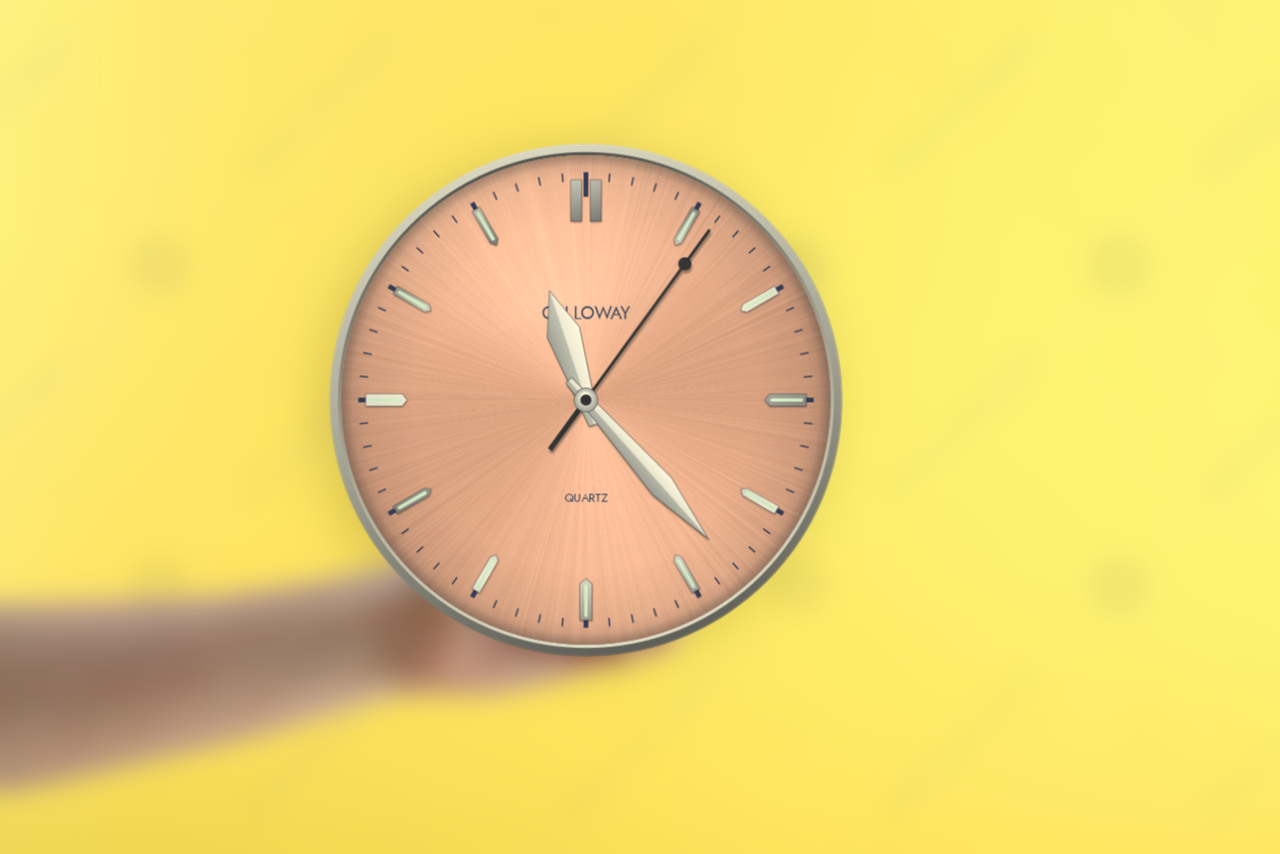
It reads **11:23:06**
